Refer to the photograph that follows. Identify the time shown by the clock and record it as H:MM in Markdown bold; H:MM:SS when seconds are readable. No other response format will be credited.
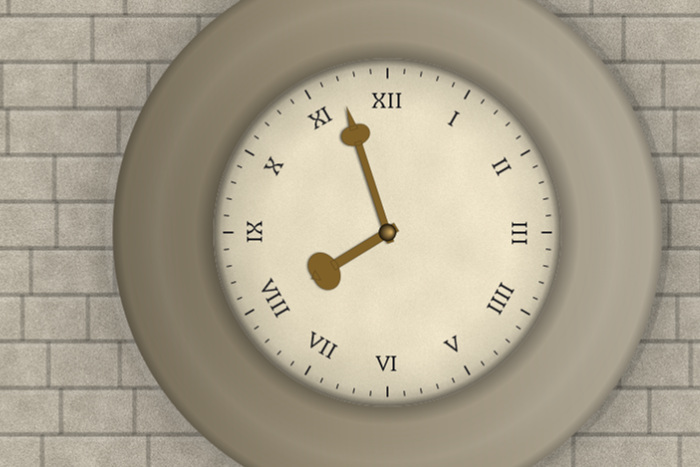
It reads **7:57**
